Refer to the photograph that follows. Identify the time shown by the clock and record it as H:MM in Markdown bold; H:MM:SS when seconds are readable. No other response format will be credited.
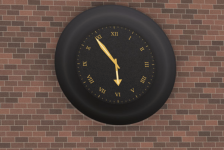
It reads **5:54**
